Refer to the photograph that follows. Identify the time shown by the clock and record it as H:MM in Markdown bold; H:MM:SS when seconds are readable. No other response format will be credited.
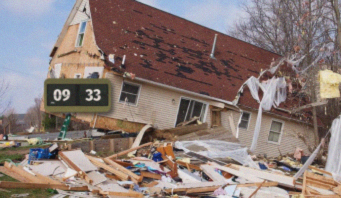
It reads **9:33**
